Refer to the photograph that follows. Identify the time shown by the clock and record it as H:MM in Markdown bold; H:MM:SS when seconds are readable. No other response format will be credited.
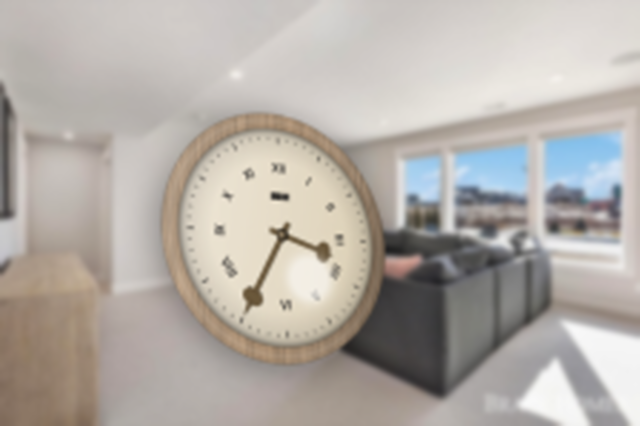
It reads **3:35**
